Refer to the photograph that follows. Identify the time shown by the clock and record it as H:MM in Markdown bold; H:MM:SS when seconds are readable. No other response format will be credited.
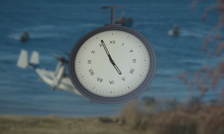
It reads **4:56**
